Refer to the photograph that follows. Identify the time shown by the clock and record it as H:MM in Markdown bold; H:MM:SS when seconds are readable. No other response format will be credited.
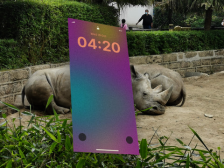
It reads **4:20**
